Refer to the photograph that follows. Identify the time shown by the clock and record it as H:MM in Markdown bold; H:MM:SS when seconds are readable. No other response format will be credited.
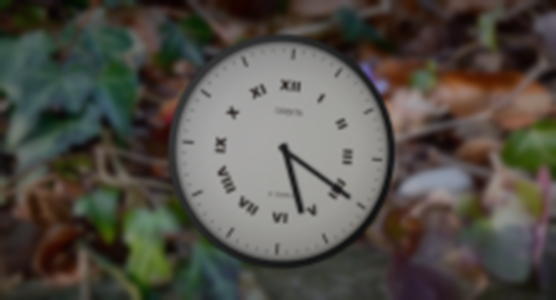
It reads **5:20**
